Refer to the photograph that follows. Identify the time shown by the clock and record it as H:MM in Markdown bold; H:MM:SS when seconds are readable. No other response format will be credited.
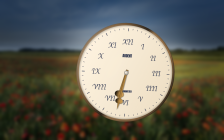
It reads **6:32**
